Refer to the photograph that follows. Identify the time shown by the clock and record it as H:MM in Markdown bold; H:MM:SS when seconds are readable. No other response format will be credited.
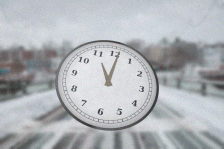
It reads **11:01**
